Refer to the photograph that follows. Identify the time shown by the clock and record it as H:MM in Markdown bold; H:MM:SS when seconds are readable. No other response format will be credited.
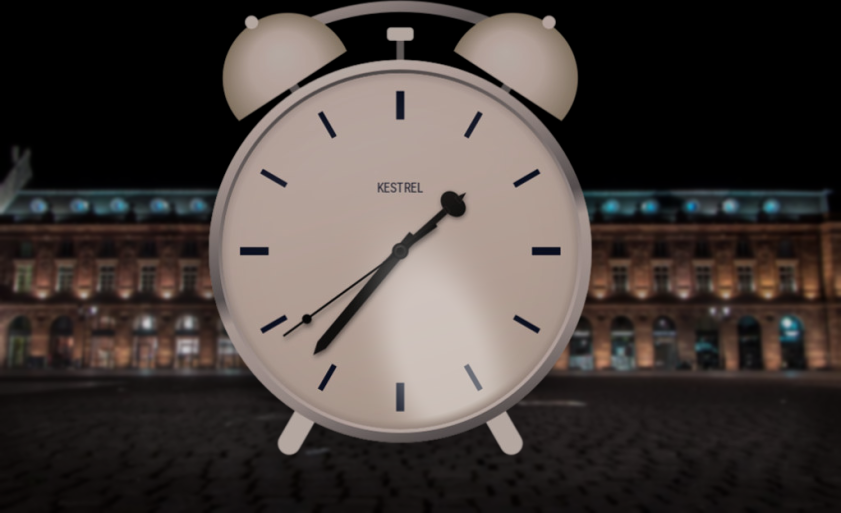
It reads **1:36:39**
